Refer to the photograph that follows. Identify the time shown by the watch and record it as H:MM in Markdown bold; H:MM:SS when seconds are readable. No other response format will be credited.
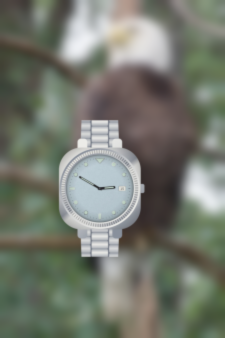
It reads **2:50**
